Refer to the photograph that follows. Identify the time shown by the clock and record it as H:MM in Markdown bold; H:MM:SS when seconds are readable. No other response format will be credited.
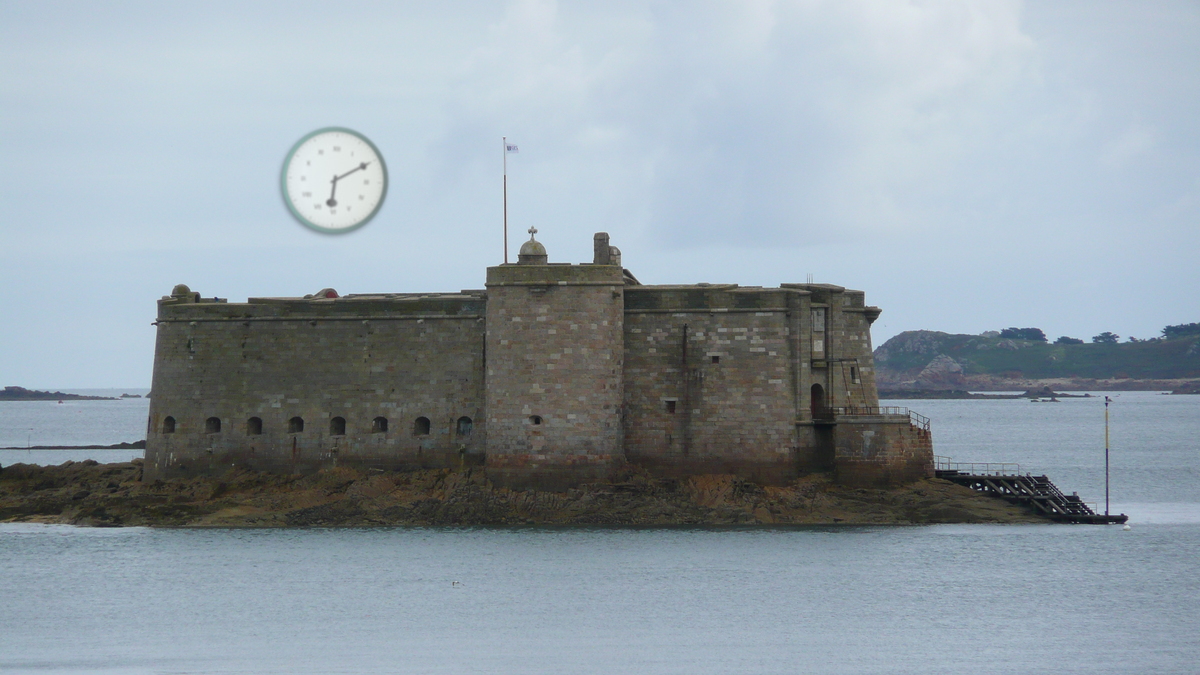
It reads **6:10**
